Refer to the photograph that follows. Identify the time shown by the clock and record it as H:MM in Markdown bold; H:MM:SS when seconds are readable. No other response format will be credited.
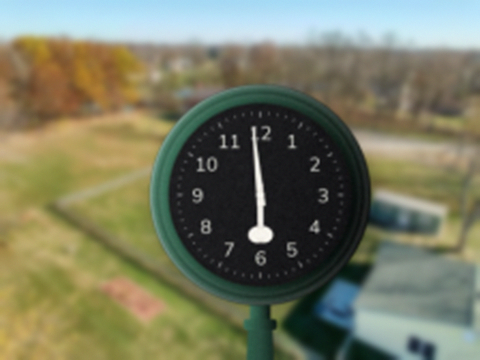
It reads **5:59**
